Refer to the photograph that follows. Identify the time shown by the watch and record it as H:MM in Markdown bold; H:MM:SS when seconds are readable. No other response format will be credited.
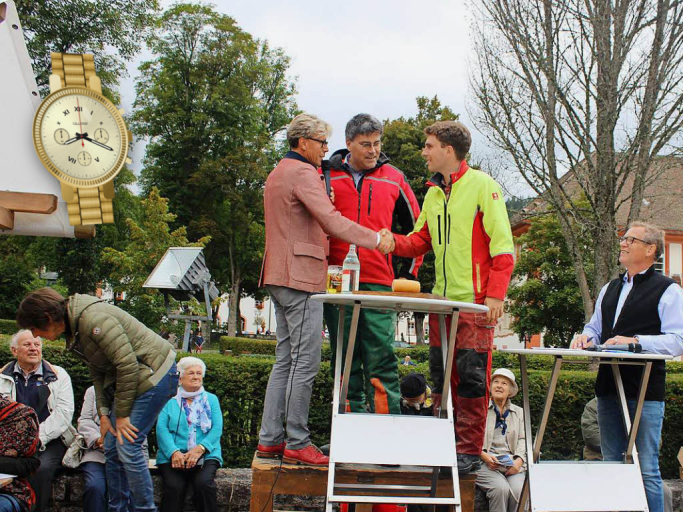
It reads **8:19**
